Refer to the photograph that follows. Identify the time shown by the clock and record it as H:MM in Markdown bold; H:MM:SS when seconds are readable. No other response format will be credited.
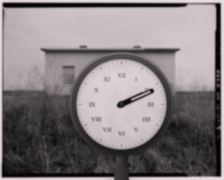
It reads **2:11**
